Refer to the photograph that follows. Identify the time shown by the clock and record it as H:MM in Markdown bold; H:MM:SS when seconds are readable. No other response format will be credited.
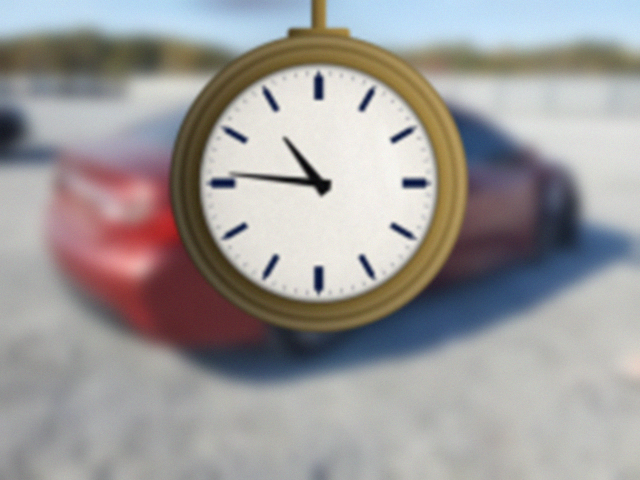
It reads **10:46**
